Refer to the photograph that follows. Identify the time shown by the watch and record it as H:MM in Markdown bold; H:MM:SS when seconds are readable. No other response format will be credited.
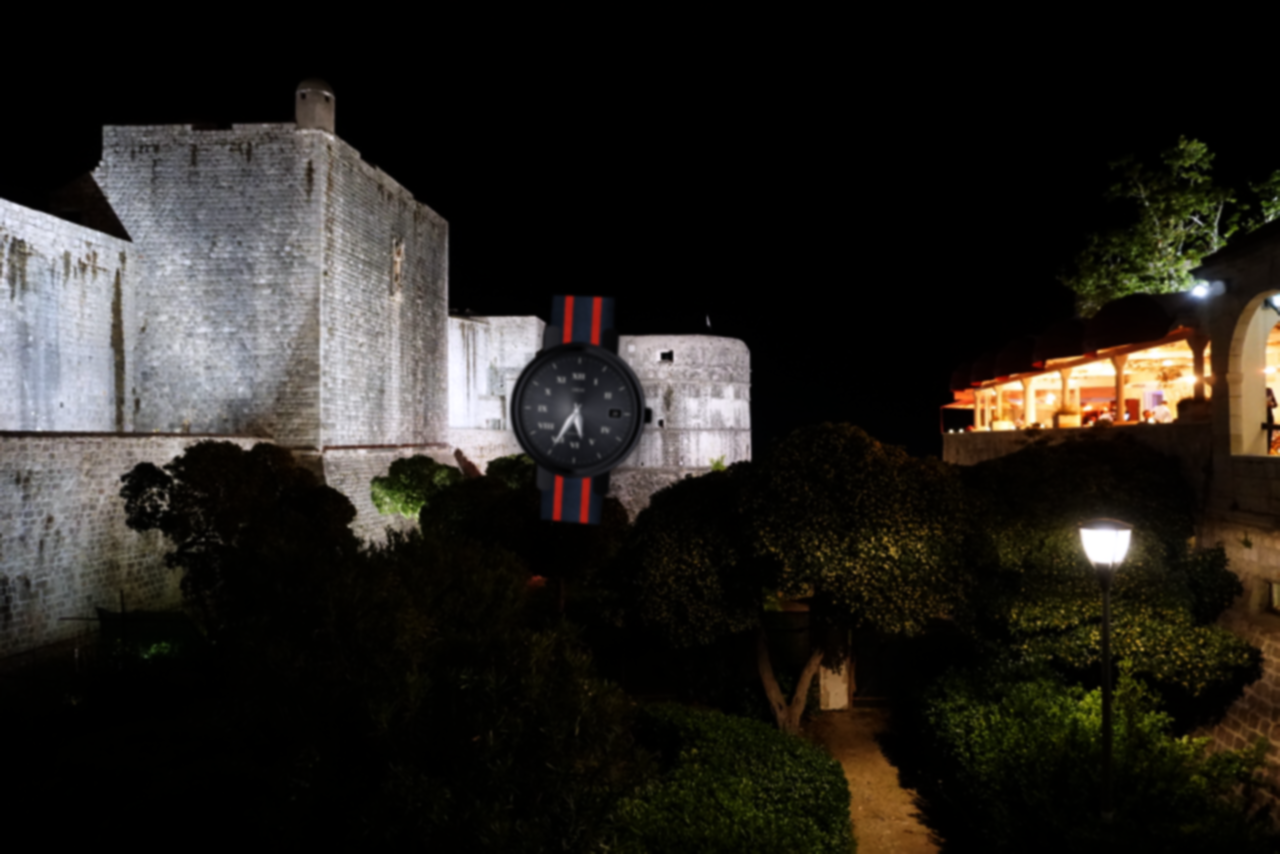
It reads **5:35**
